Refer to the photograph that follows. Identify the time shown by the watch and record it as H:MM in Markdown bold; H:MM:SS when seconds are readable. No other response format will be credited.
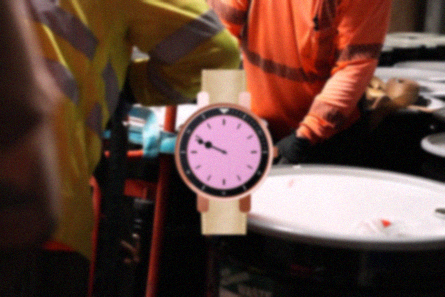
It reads **9:49**
